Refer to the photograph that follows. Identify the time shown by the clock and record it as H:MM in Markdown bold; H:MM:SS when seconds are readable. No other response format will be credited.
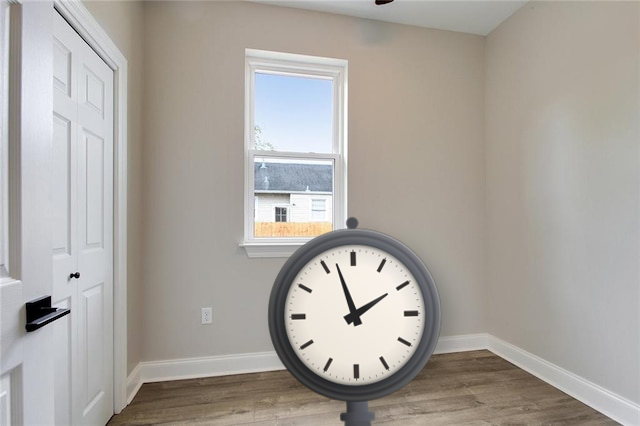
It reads **1:57**
